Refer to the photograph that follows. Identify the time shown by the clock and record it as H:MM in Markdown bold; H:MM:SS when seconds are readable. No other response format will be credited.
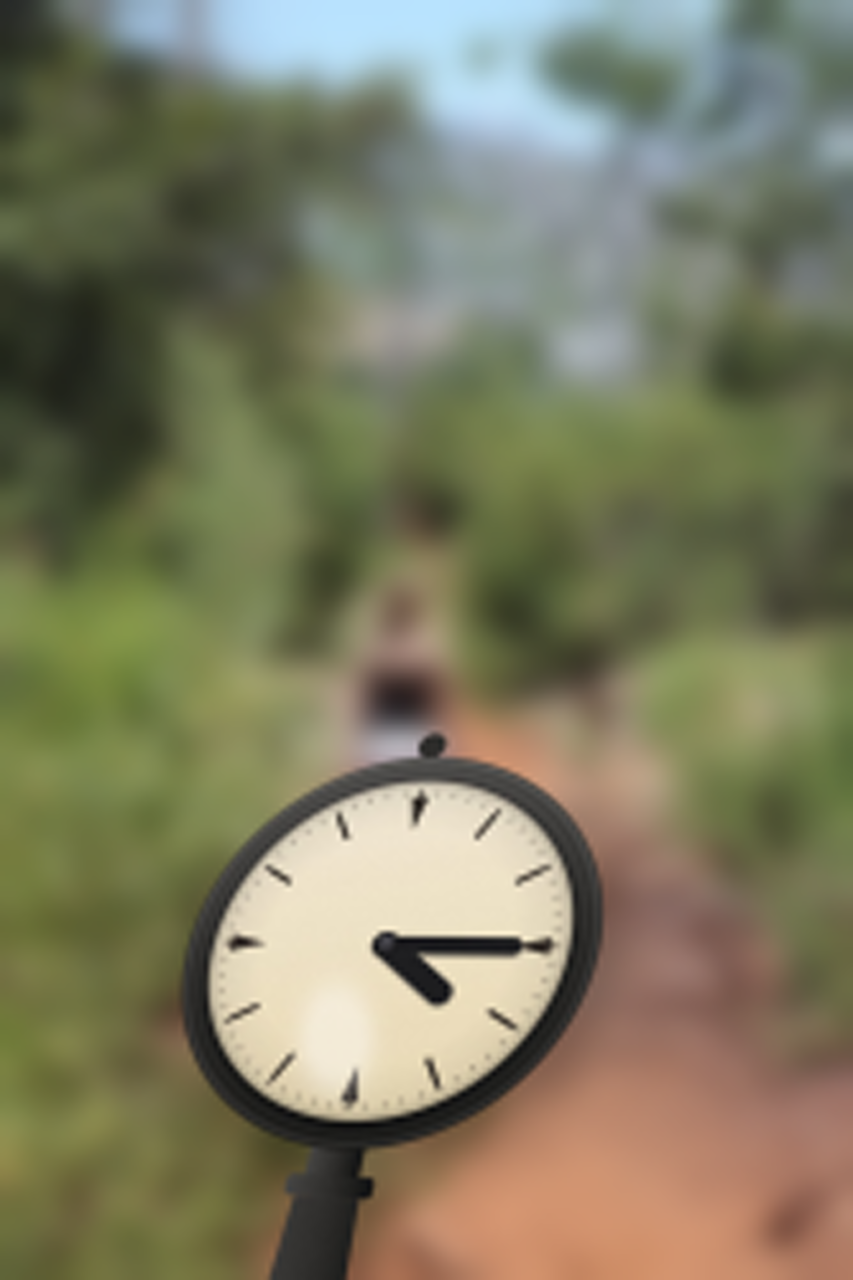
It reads **4:15**
